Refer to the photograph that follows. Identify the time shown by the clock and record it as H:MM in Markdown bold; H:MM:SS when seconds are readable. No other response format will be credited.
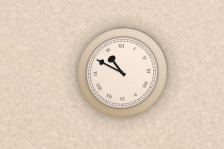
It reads **10:50**
